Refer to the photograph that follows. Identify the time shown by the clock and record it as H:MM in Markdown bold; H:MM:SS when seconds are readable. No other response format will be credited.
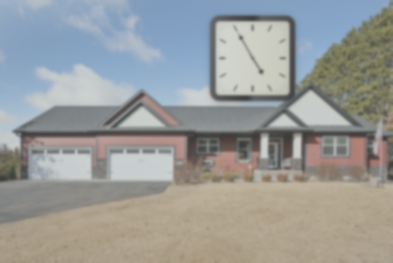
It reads **4:55**
